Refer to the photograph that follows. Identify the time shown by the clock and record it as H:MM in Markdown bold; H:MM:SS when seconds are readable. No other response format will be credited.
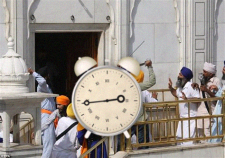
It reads **2:44**
